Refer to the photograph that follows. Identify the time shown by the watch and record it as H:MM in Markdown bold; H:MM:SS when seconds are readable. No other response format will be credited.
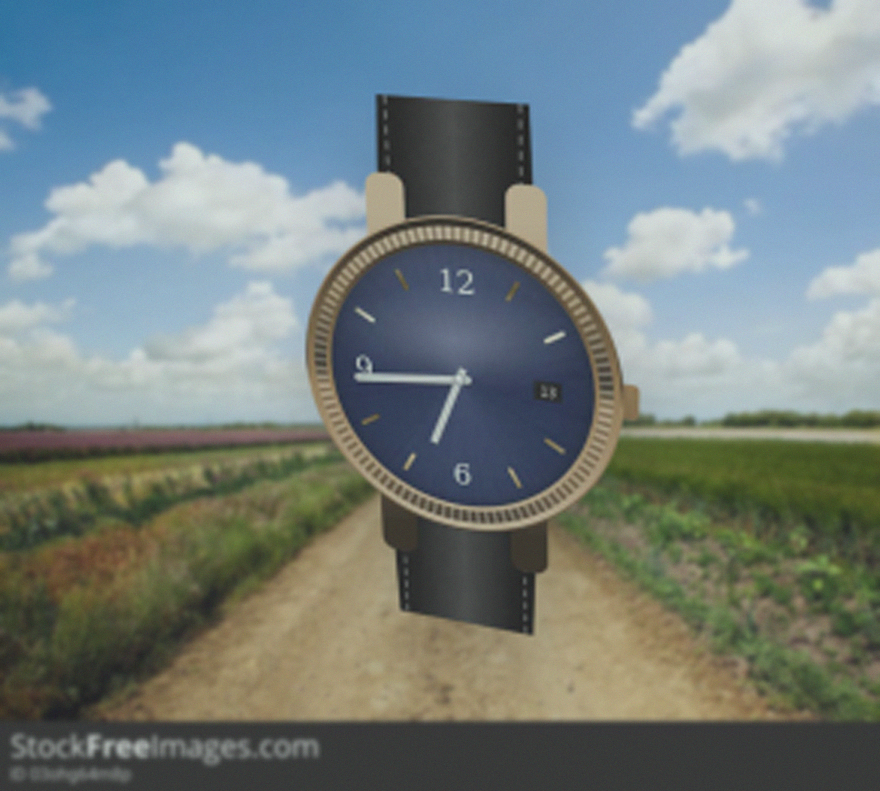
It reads **6:44**
